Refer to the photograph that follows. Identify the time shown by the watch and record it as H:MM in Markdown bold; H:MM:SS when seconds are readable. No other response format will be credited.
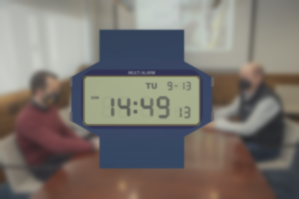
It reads **14:49:13**
